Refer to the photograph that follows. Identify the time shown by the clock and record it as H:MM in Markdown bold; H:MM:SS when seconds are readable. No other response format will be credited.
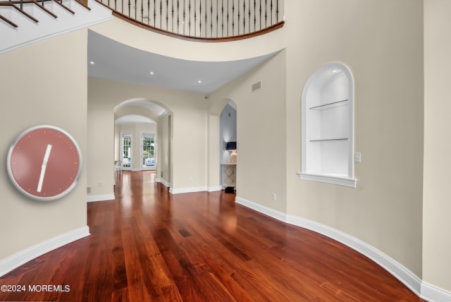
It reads **12:32**
